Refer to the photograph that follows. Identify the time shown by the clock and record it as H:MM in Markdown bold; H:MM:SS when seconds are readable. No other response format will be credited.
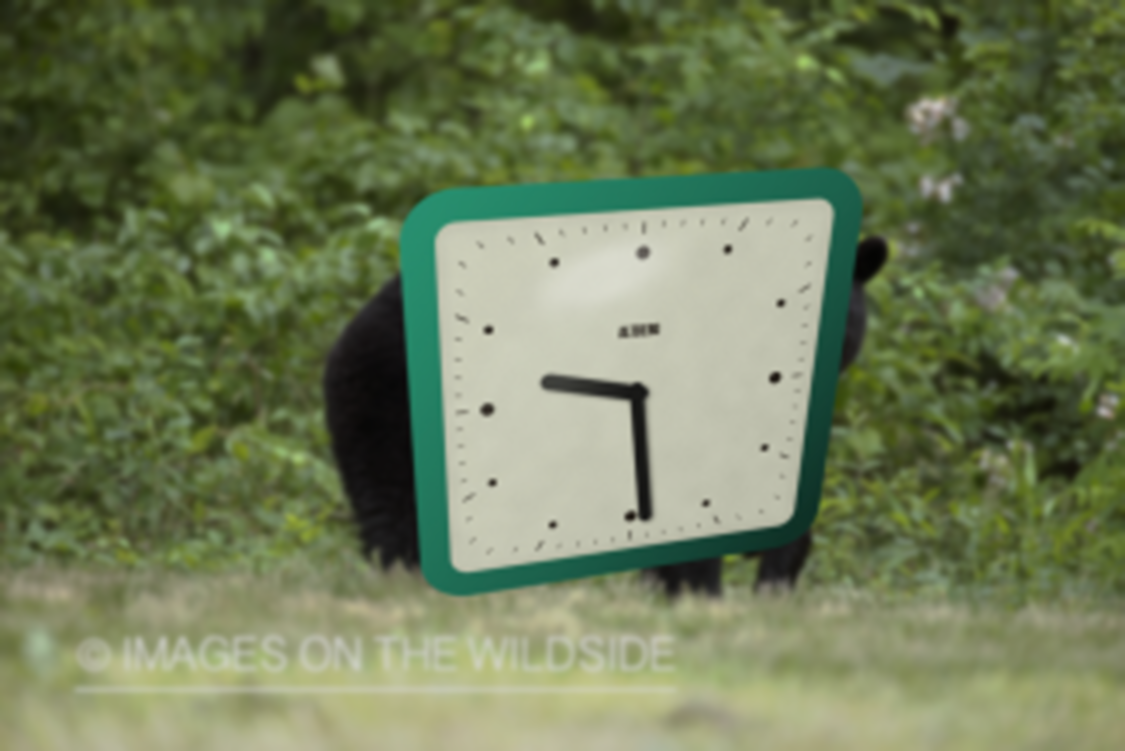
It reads **9:29**
